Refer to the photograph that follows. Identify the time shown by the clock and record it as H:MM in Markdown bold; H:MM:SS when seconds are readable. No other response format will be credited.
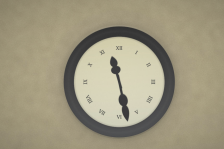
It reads **11:28**
